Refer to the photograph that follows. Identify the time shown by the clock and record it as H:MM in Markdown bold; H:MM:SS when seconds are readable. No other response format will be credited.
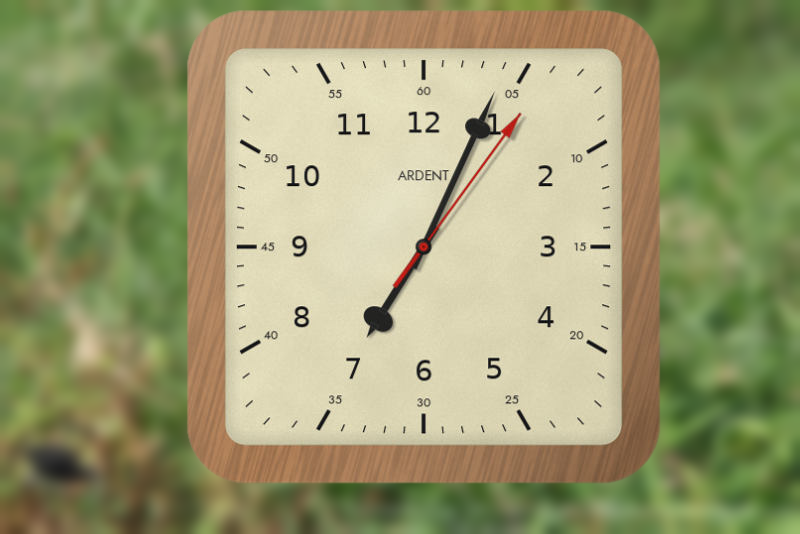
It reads **7:04:06**
